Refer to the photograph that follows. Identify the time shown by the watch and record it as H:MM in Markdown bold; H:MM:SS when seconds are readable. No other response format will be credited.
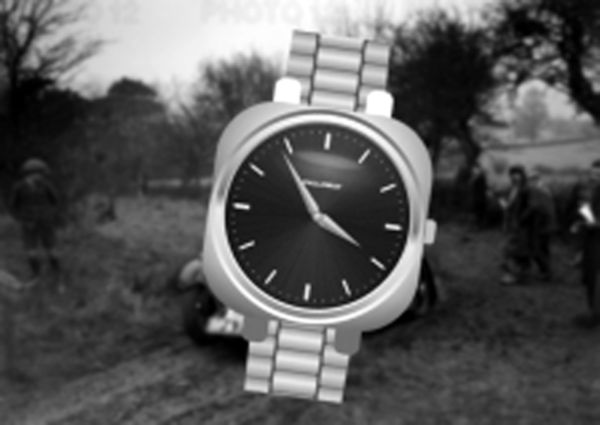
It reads **3:54**
